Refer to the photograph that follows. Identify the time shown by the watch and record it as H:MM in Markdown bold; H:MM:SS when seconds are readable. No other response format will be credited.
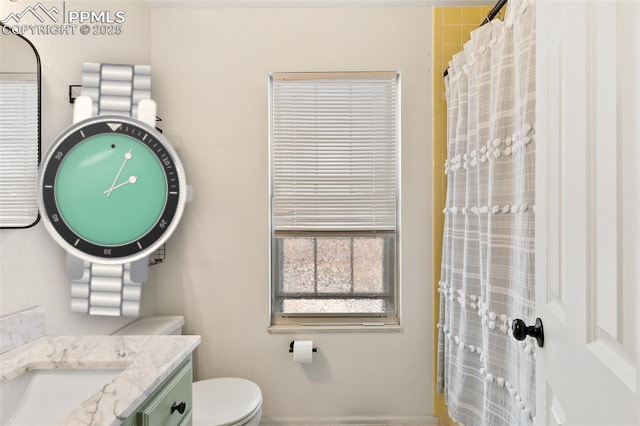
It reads **2:04**
